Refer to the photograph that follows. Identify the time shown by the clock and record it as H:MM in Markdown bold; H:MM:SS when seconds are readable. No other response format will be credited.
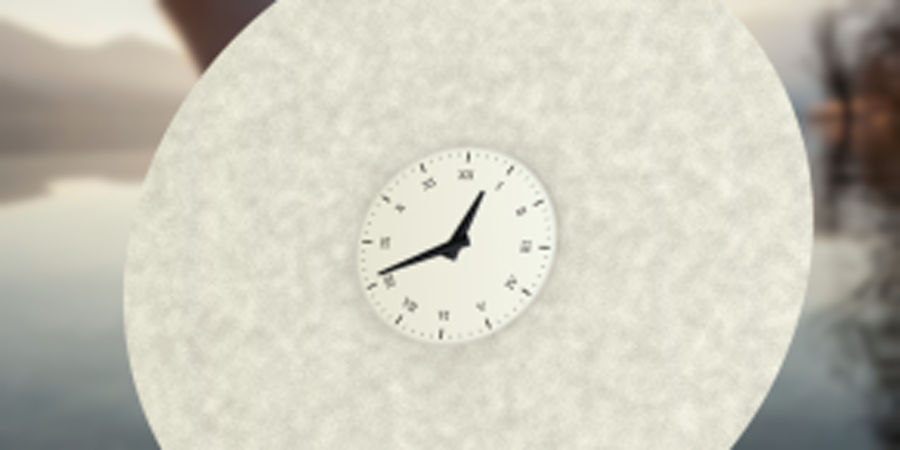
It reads **12:41**
